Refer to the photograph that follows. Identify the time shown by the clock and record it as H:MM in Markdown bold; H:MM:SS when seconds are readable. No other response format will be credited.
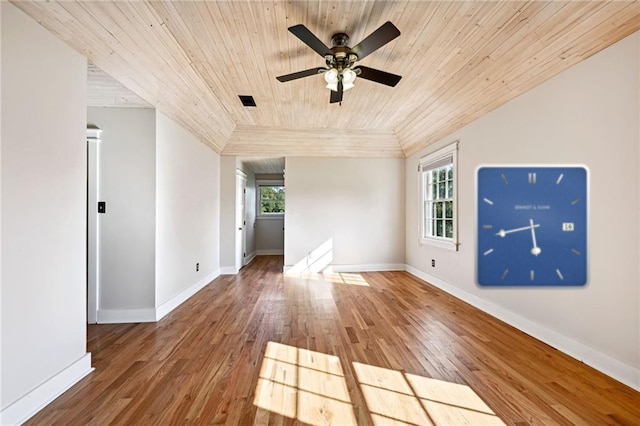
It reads **5:43**
